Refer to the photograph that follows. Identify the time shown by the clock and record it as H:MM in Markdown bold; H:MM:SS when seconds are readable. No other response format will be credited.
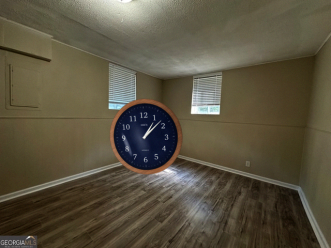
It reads **1:08**
